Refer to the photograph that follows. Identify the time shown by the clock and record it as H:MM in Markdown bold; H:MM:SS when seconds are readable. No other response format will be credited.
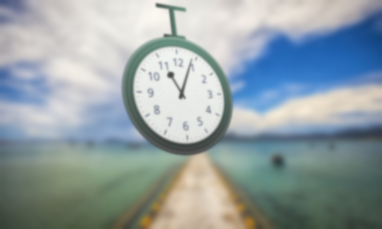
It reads **11:04**
